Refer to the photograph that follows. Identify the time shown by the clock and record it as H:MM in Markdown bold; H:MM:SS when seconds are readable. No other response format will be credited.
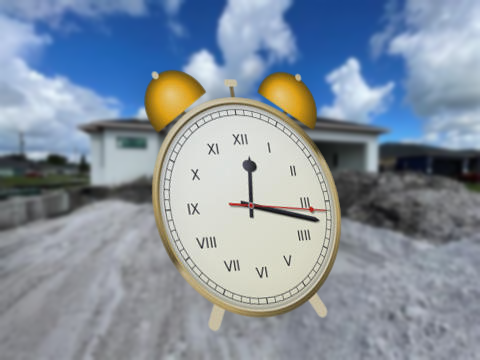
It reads **12:17:16**
